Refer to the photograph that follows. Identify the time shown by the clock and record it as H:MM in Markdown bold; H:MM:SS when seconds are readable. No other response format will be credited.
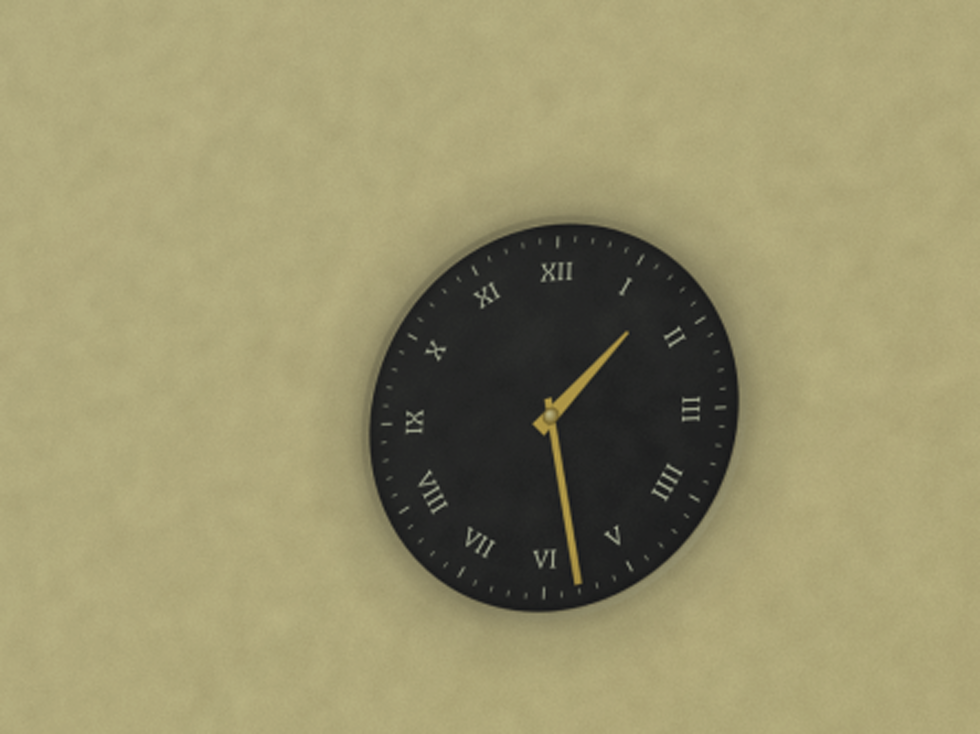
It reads **1:28**
